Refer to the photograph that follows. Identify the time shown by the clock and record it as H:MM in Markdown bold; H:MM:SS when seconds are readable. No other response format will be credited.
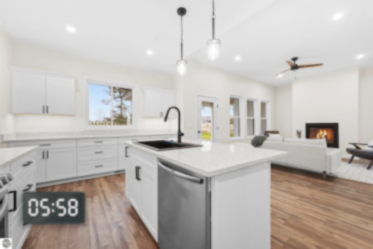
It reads **5:58**
